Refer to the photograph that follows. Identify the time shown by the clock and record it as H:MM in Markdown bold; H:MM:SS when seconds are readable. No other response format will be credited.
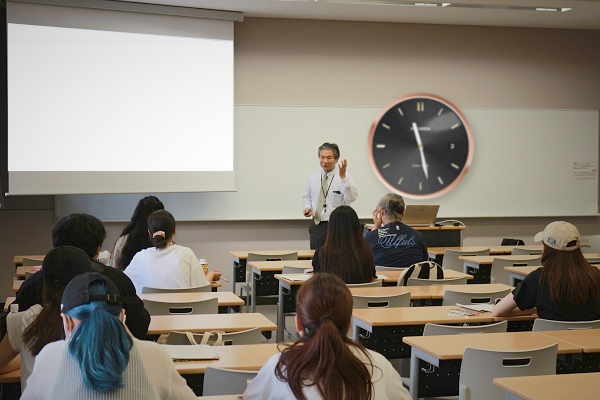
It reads **11:28**
